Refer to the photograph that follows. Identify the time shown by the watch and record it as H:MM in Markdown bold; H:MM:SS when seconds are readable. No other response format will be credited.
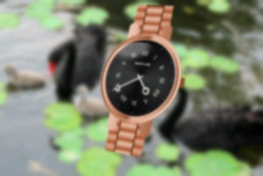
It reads **4:40**
